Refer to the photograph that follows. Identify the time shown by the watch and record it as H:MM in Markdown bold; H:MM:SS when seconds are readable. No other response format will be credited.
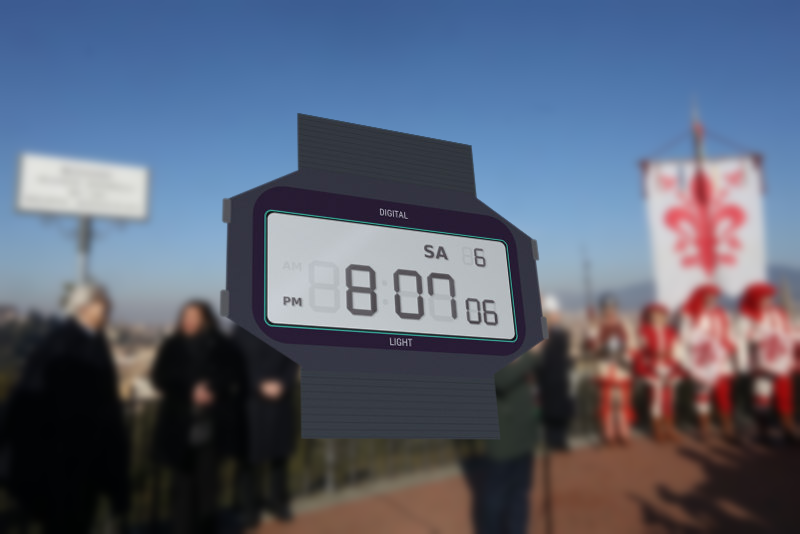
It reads **8:07:06**
